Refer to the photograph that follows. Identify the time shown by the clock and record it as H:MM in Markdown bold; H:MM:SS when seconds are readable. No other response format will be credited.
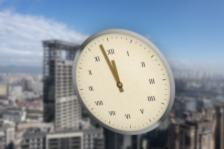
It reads **11:58**
